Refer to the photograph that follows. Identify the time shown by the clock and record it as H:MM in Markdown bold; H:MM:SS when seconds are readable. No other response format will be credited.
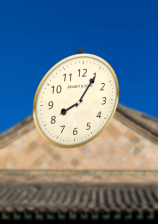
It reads **8:05**
